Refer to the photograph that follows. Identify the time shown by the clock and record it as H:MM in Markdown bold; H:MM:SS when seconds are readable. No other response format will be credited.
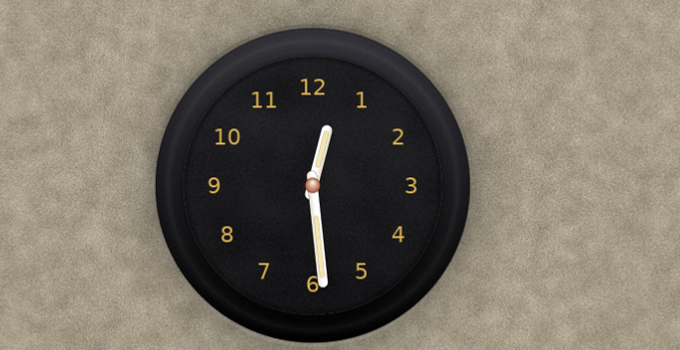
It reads **12:29**
